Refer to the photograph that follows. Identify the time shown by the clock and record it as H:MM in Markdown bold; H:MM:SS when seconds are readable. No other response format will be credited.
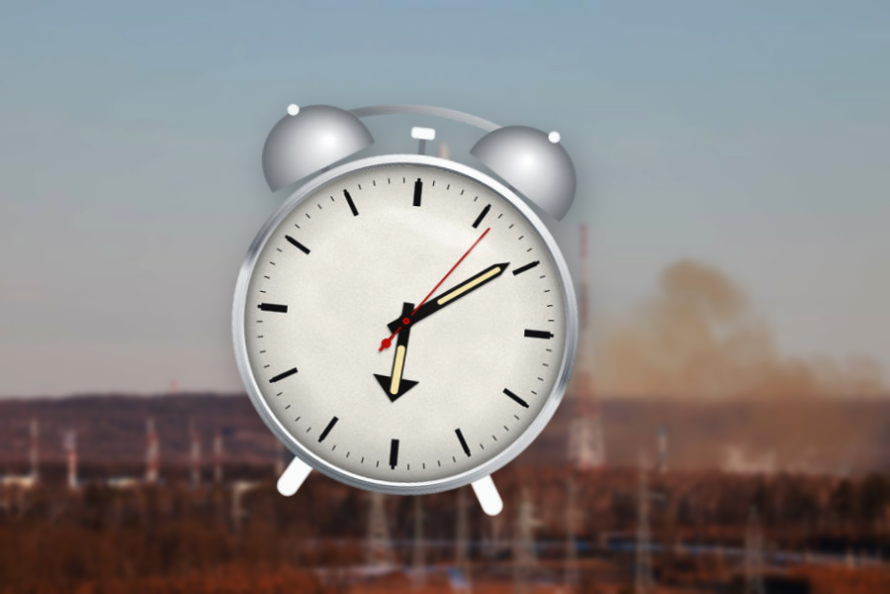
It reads **6:09:06**
